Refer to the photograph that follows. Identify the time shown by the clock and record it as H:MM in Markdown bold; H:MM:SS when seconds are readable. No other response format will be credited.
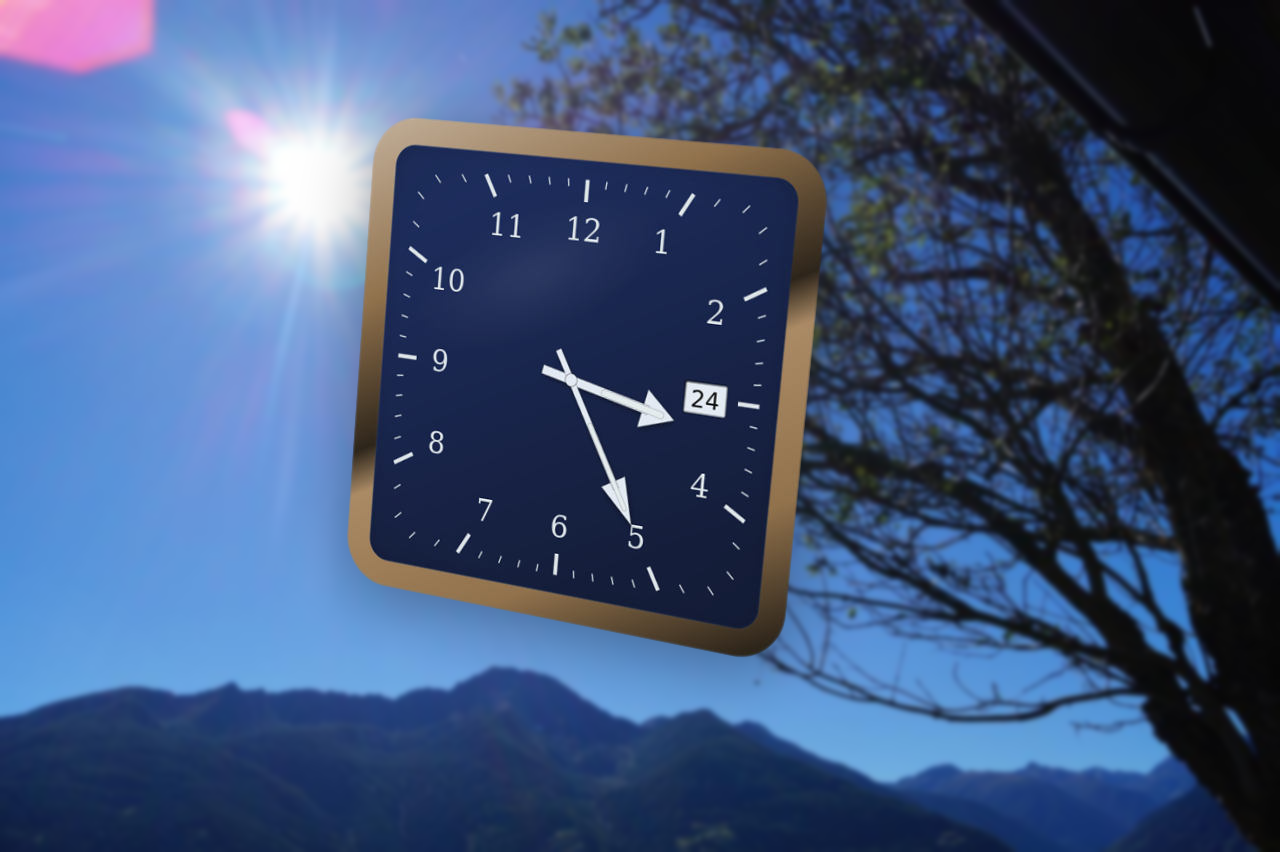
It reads **3:25**
